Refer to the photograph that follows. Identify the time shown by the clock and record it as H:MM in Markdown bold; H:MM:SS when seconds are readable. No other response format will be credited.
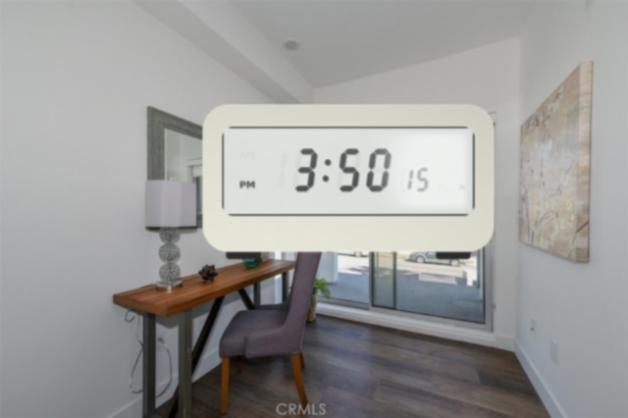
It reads **3:50:15**
